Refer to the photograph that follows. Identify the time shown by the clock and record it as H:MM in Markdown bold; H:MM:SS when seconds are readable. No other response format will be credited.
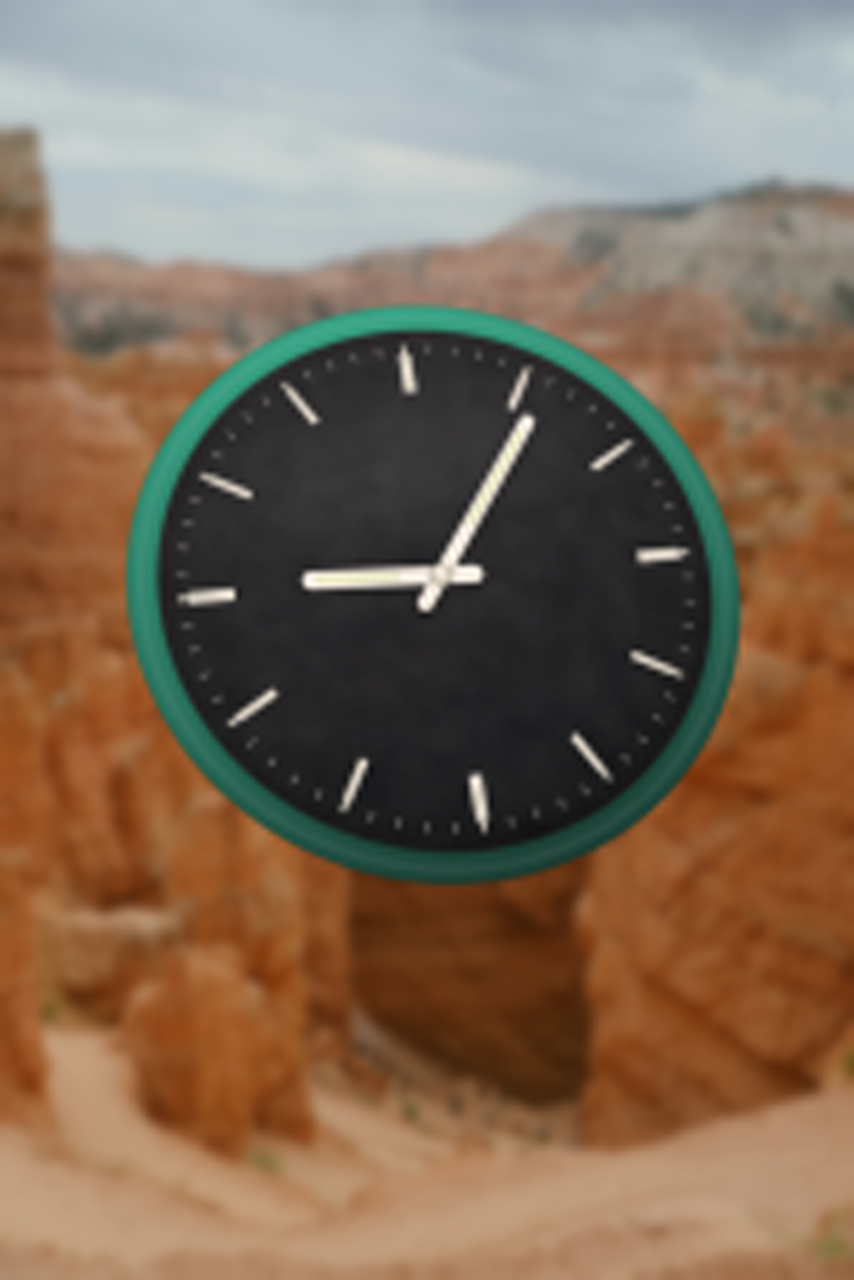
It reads **9:06**
